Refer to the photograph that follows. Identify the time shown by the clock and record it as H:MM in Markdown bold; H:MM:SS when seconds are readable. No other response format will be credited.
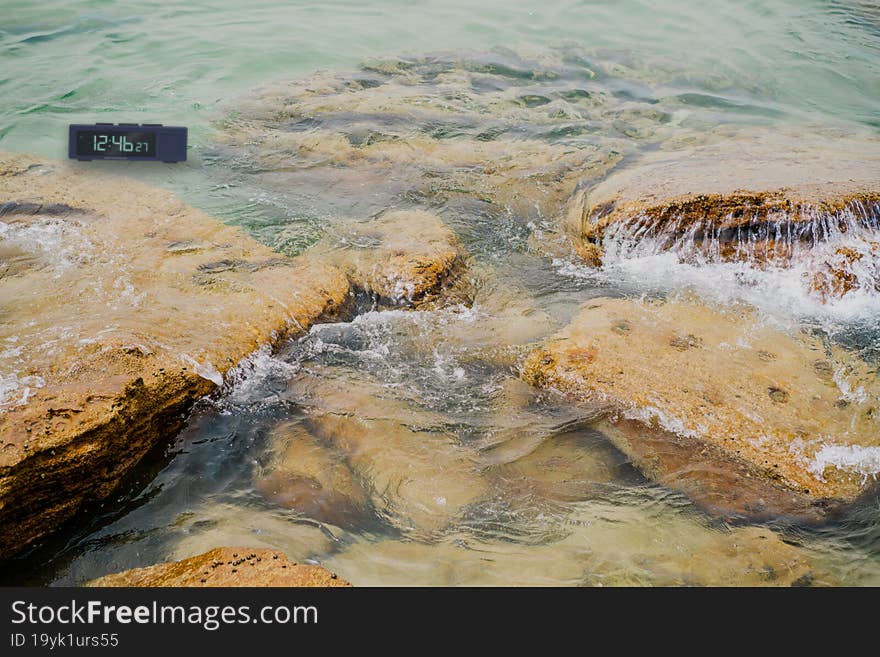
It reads **12:46**
